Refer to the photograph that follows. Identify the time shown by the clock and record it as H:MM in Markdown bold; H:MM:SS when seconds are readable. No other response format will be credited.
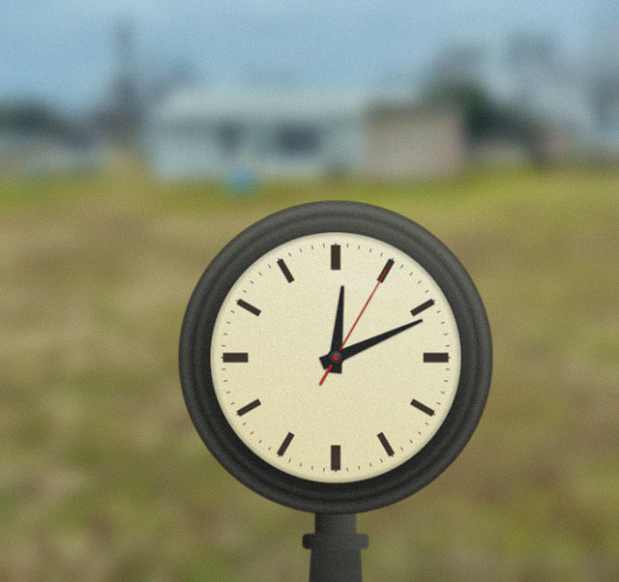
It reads **12:11:05**
